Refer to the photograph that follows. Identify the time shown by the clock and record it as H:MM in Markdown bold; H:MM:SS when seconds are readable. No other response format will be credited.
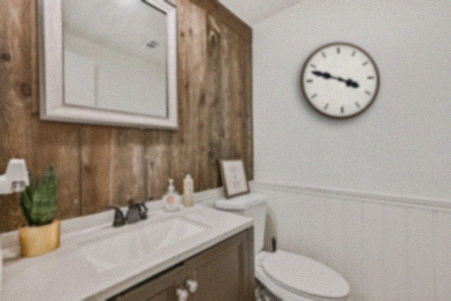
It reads **3:48**
